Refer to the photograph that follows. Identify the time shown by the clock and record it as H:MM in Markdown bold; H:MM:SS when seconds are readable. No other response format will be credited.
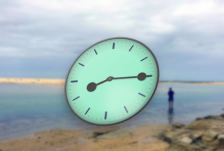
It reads **8:15**
